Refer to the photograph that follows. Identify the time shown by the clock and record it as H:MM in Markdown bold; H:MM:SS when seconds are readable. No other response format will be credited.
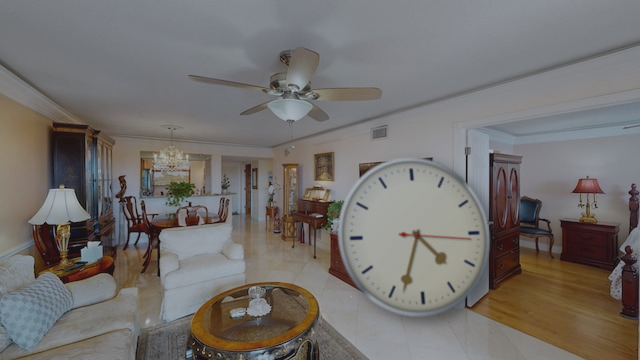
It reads **4:33:16**
